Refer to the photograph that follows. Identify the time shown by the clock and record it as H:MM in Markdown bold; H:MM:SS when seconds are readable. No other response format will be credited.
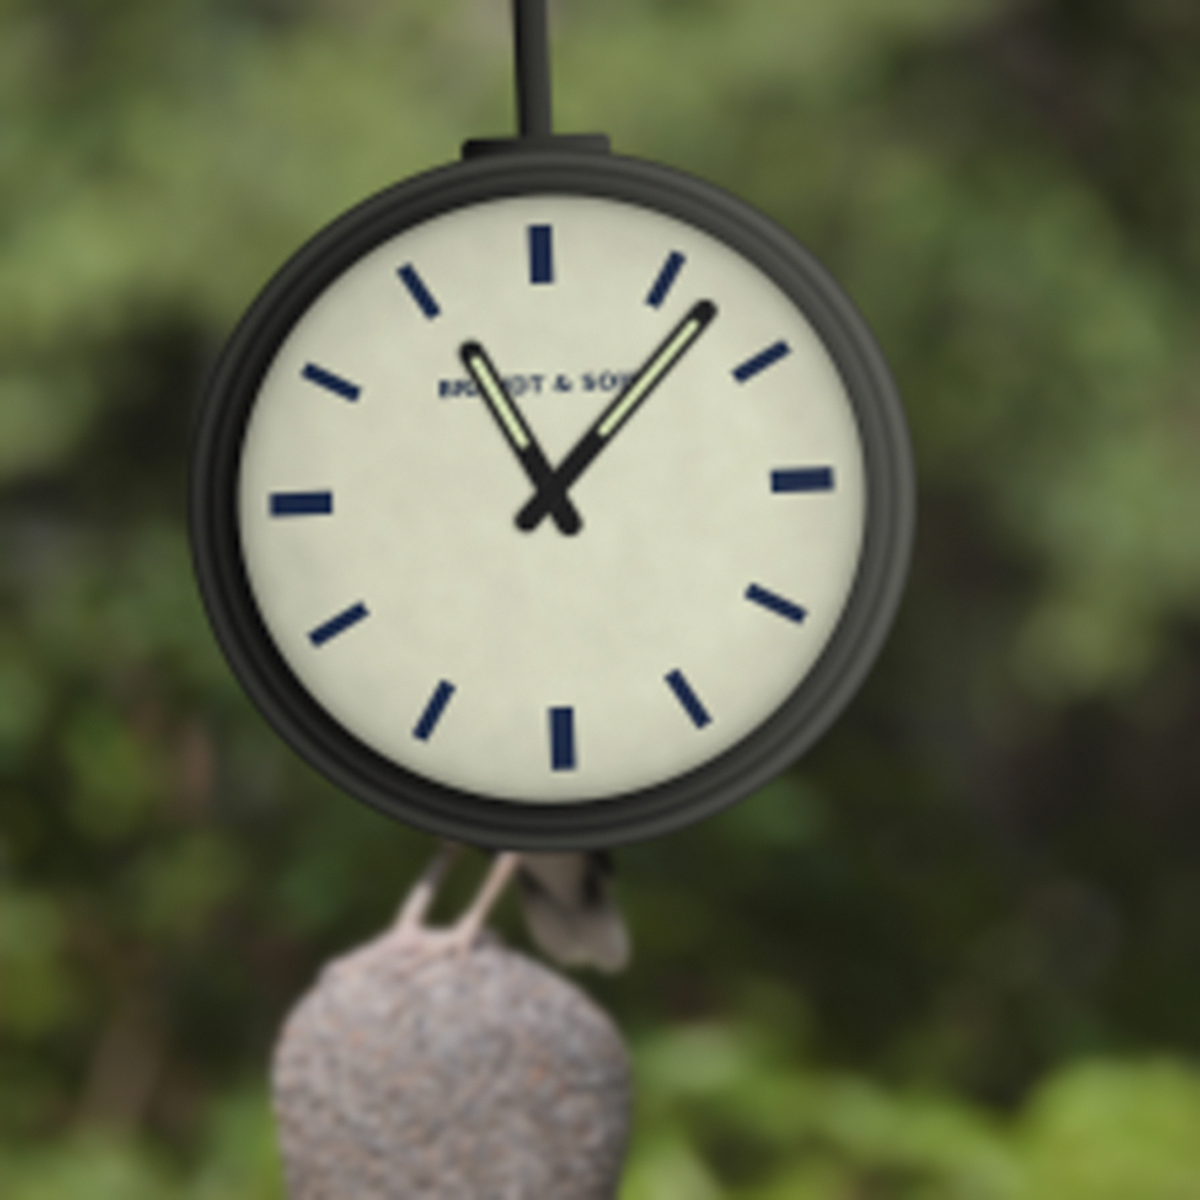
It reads **11:07**
